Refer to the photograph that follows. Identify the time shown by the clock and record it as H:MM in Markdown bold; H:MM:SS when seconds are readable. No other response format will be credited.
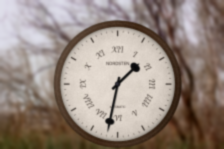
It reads **1:32**
